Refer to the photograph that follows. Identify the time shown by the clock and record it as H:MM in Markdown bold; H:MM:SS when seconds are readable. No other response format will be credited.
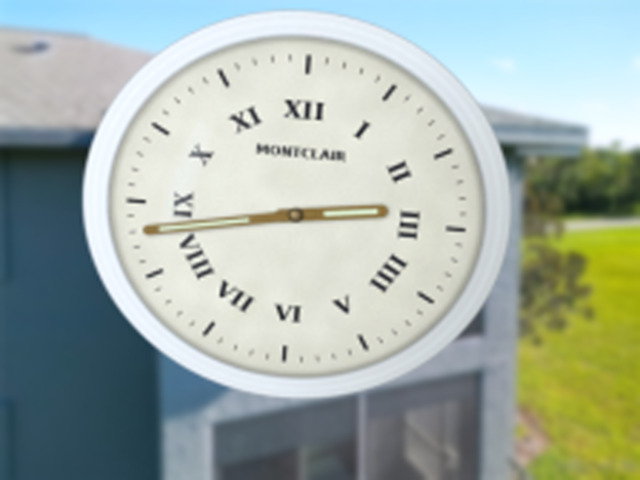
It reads **2:43**
